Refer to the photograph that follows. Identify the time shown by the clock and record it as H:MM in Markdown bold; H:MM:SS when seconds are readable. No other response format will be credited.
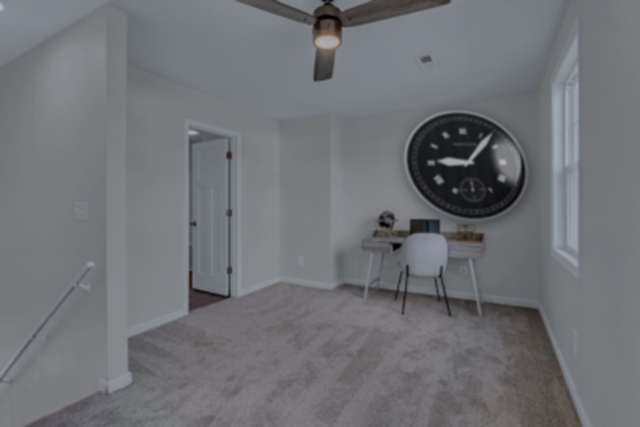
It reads **9:07**
